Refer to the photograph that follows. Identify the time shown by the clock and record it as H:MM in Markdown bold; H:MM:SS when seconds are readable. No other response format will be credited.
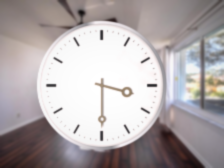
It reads **3:30**
